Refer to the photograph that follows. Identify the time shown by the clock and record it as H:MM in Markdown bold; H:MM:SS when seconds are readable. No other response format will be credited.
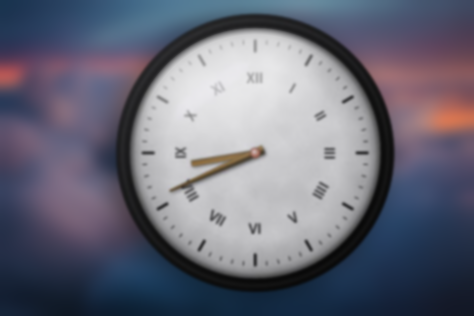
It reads **8:41**
